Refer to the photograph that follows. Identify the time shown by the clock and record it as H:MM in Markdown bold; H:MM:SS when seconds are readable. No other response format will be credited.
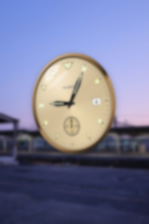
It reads **9:05**
